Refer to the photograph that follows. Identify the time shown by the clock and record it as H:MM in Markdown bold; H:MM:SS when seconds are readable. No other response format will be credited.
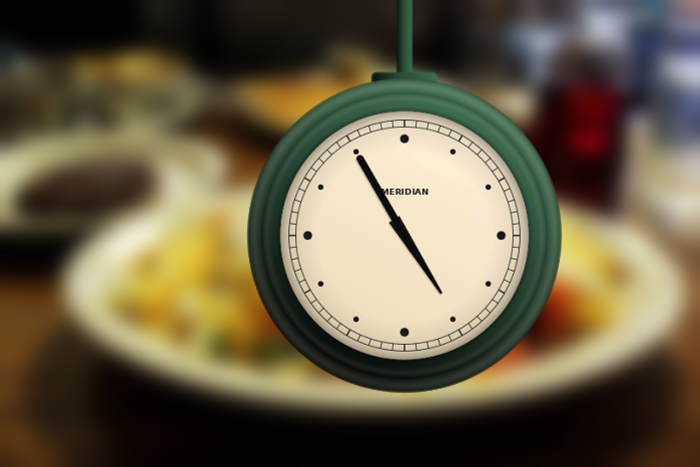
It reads **4:55**
